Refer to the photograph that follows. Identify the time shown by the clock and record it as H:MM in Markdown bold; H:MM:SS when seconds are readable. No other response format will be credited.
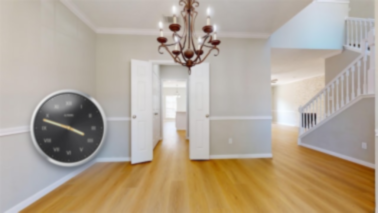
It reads **3:48**
